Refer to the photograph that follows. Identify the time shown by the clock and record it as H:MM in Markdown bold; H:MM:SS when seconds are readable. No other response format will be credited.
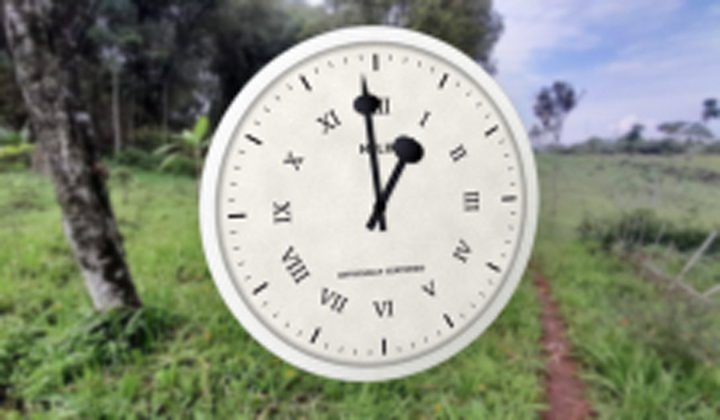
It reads **12:59**
